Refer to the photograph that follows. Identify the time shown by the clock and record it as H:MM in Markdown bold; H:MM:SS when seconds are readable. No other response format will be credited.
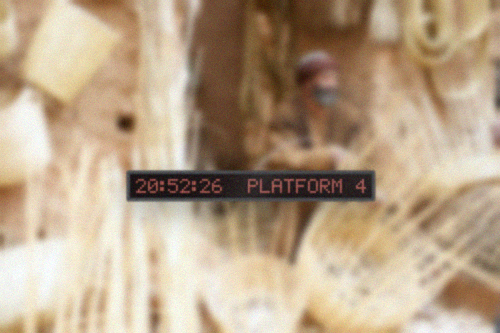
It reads **20:52:26**
